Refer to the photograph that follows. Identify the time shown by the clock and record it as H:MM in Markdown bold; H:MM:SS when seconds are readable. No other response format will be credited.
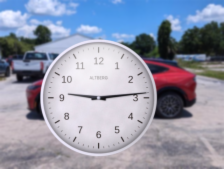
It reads **9:14**
